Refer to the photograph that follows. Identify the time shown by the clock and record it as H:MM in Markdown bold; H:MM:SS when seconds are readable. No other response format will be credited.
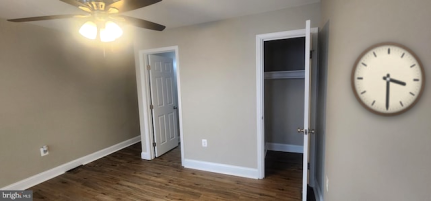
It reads **3:30**
